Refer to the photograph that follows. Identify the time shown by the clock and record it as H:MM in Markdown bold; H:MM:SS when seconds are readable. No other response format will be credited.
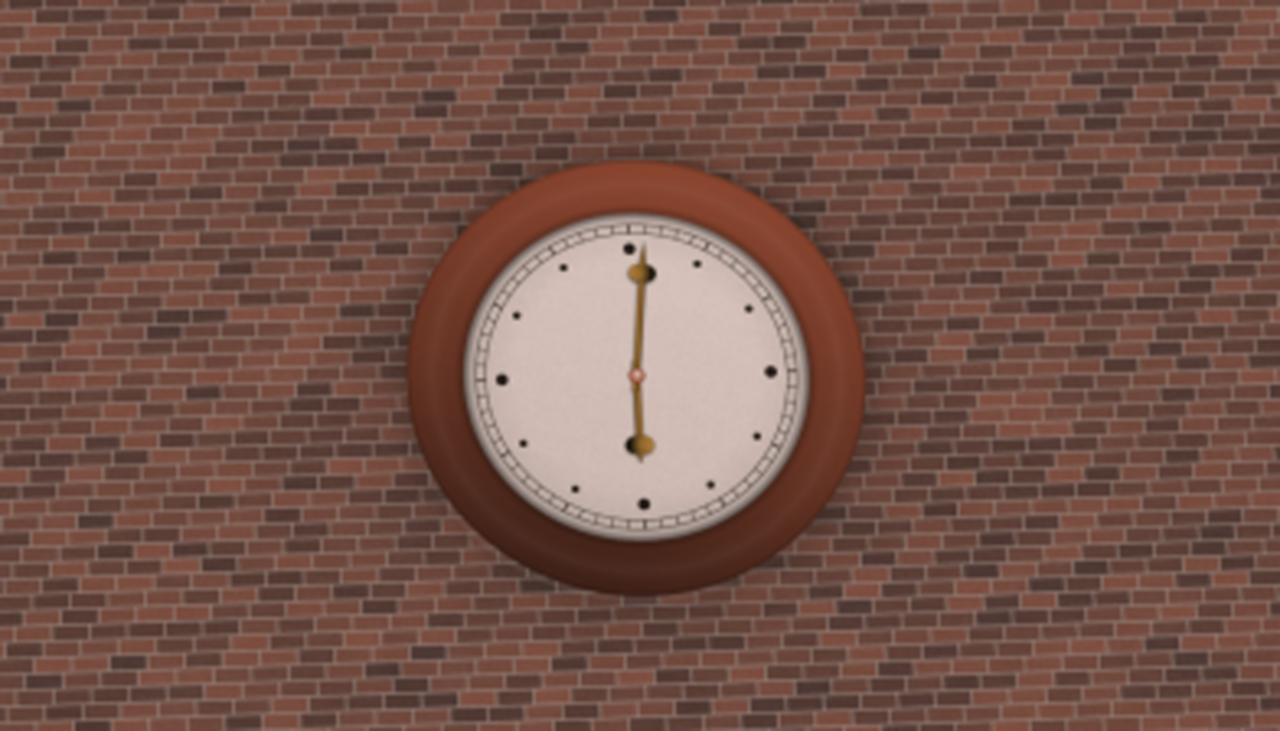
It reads **6:01**
